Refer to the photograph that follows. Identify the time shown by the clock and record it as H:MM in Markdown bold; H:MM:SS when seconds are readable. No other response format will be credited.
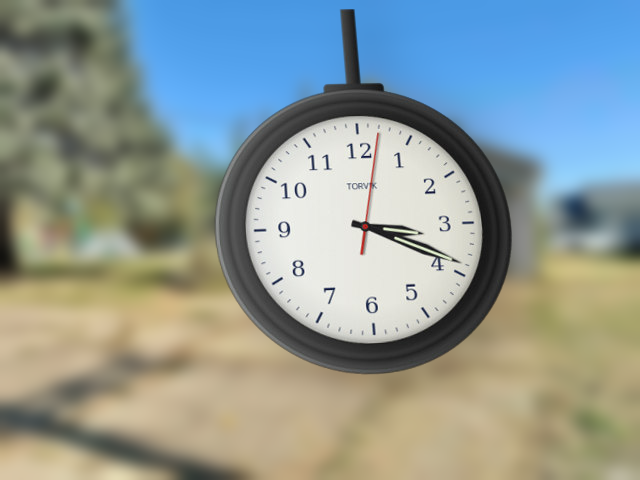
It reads **3:19:02**
